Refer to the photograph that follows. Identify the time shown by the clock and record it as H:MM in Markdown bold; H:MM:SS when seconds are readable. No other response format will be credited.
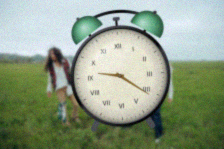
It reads **9:21**
